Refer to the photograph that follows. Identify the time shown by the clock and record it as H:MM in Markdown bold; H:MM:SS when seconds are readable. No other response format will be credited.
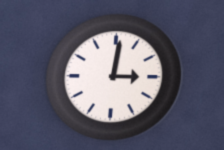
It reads **3:01**
